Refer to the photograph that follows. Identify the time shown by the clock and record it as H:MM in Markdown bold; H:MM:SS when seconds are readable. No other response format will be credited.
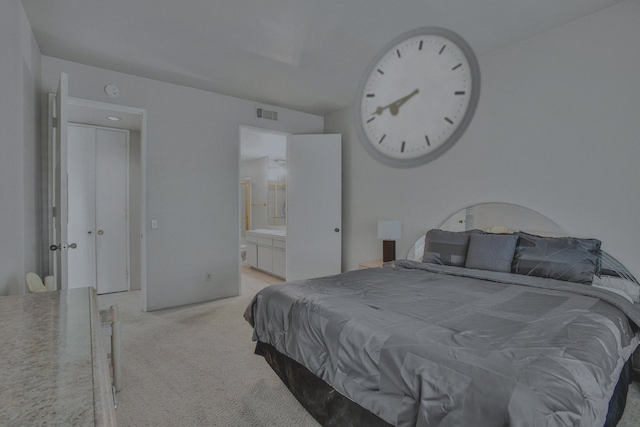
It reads **7:41**
